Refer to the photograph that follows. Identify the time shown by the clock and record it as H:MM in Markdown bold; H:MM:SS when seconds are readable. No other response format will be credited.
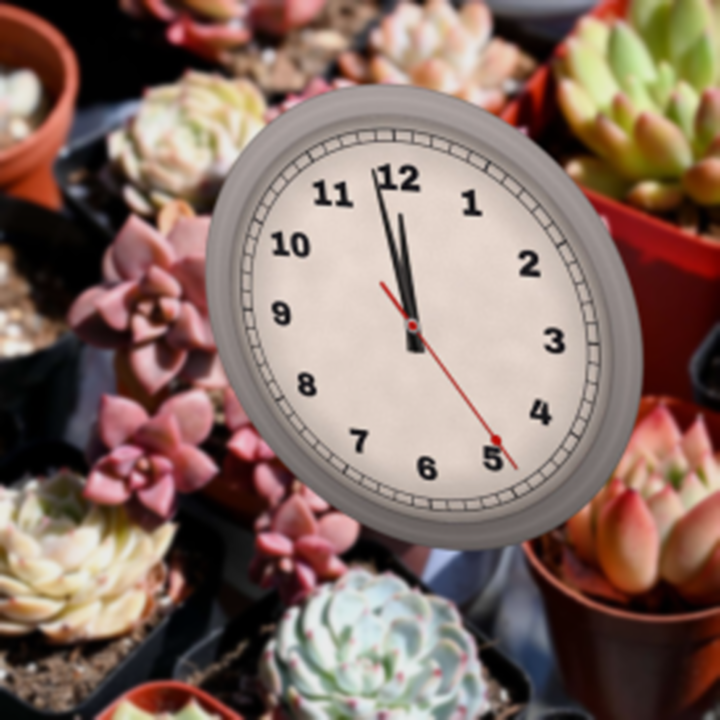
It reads **11:58:24**
